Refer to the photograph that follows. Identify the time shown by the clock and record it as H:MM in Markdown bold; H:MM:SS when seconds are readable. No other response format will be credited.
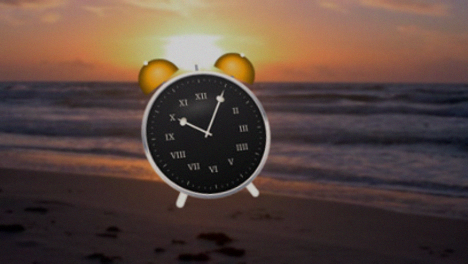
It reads **10:05**
